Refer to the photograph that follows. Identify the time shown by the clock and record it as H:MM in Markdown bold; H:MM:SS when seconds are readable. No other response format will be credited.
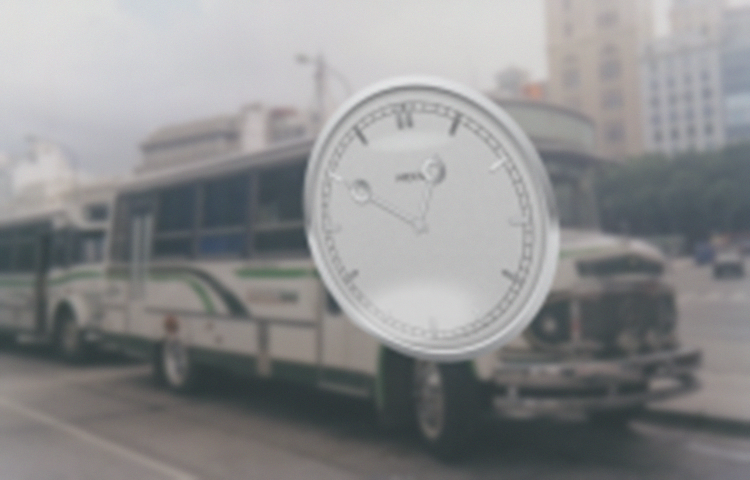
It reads **12:50**
